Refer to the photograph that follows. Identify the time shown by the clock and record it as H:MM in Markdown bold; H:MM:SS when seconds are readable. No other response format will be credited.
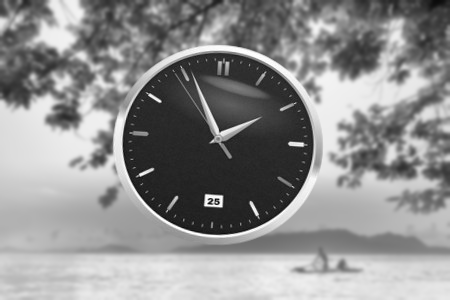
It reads **1:55:54**
